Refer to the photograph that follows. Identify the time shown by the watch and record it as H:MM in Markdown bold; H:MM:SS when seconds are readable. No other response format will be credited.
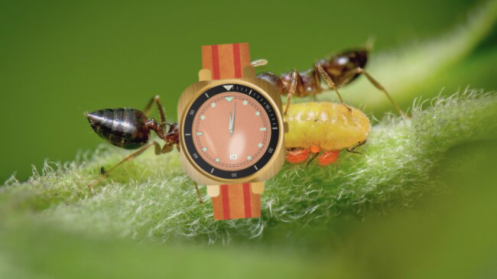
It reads **12:02**
